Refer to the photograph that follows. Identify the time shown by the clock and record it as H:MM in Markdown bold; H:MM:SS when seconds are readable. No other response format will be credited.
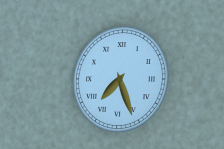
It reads **7:26**
